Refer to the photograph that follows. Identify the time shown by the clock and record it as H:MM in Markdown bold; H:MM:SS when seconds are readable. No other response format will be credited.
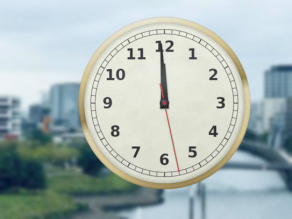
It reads **11:59:28**
